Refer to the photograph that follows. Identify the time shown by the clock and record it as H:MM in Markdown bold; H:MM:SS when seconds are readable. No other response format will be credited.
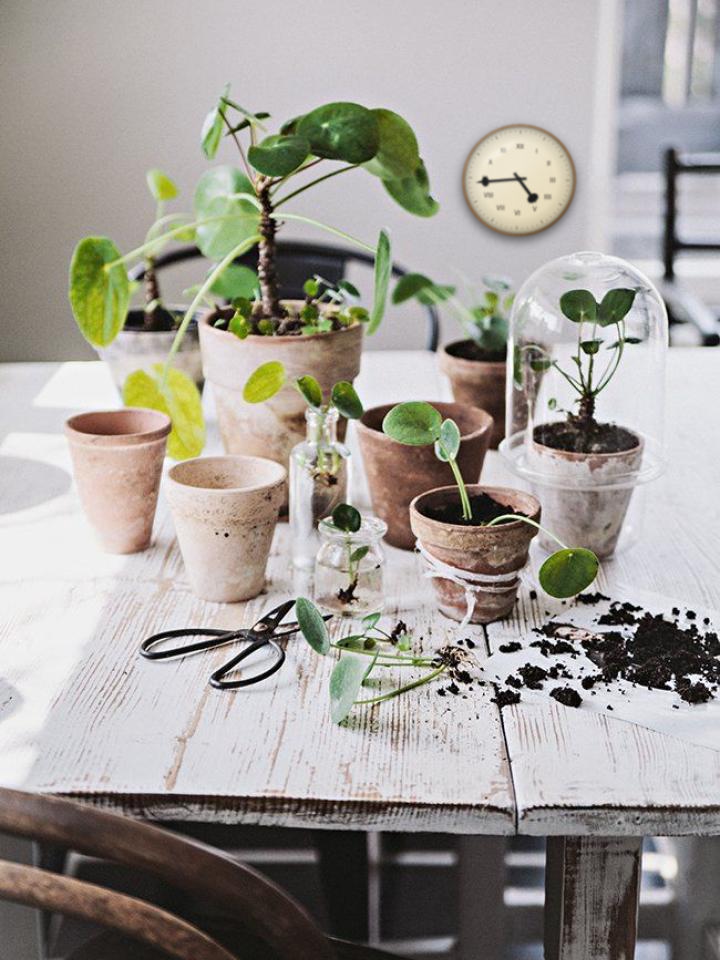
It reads **4:44**
